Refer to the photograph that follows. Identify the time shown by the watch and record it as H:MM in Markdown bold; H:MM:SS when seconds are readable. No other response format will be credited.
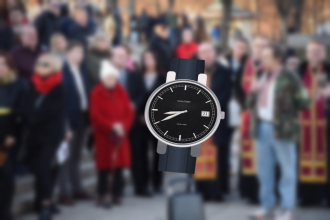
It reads **8:40**
